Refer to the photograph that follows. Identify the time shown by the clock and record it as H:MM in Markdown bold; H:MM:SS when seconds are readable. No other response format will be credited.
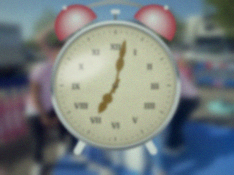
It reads **7:02**
